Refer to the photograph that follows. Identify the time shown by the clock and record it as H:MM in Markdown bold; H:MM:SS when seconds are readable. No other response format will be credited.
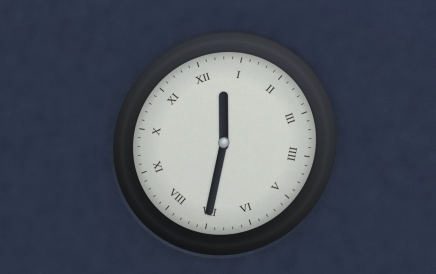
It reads **12:35**
